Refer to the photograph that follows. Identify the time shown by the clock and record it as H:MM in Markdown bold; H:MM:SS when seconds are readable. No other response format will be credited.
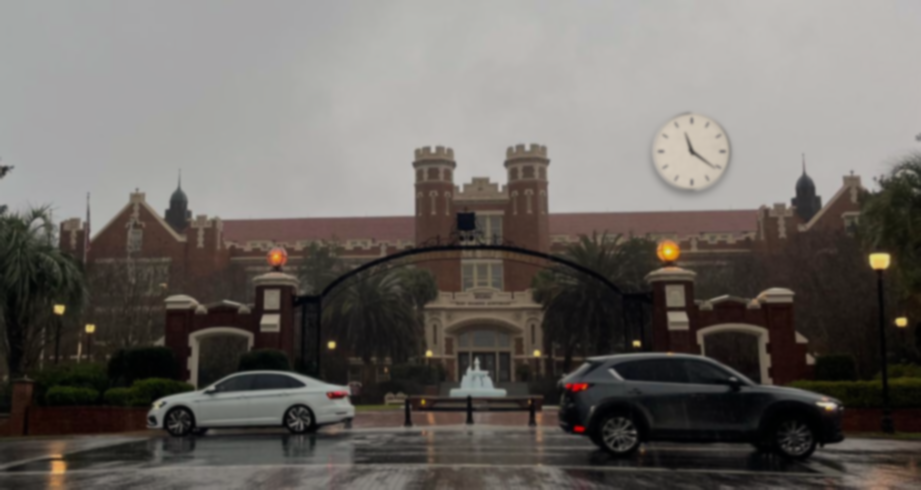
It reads **11:21**
